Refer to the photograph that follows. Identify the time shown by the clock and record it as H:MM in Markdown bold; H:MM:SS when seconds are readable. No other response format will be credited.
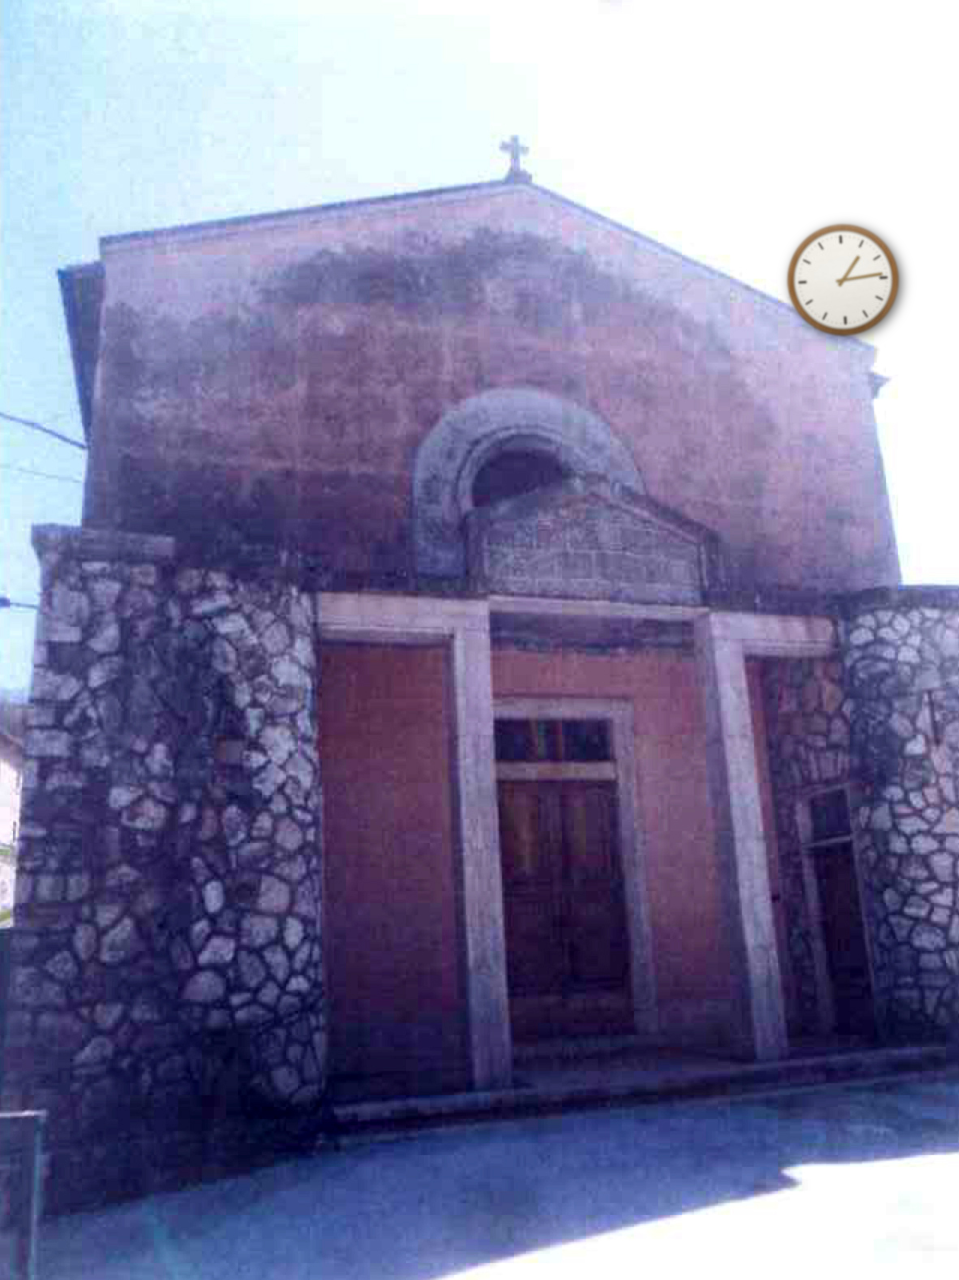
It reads **1:14**
